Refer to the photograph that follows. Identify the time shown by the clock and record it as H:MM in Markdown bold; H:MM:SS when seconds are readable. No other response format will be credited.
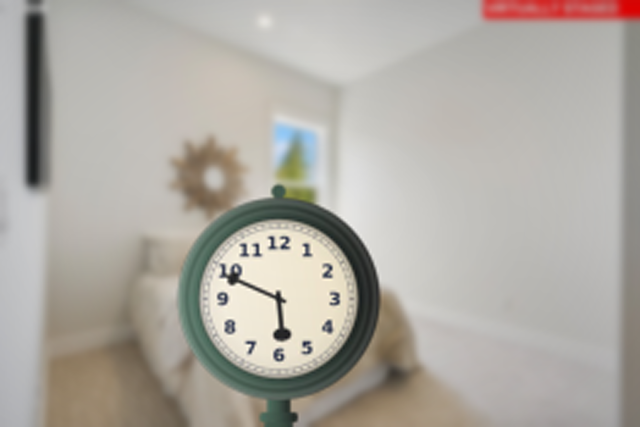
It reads **5:49**
